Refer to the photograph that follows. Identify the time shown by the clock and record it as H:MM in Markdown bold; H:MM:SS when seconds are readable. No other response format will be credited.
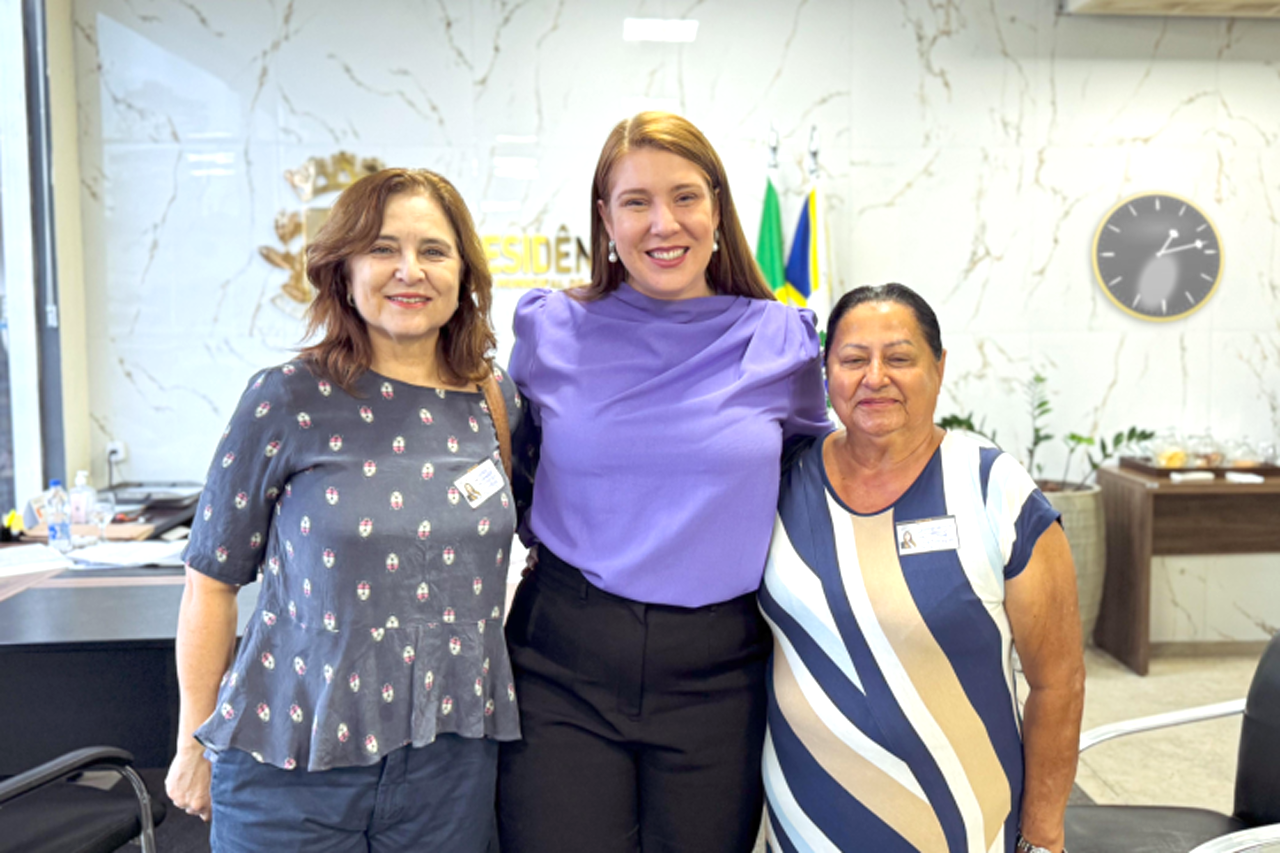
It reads **1:13**
